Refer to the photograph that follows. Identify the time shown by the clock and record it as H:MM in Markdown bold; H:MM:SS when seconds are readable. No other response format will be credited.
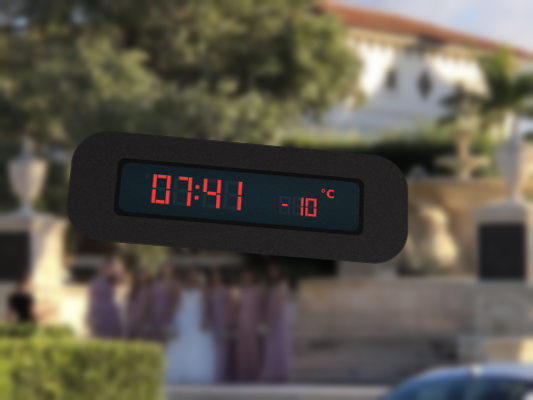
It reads **7:41**
